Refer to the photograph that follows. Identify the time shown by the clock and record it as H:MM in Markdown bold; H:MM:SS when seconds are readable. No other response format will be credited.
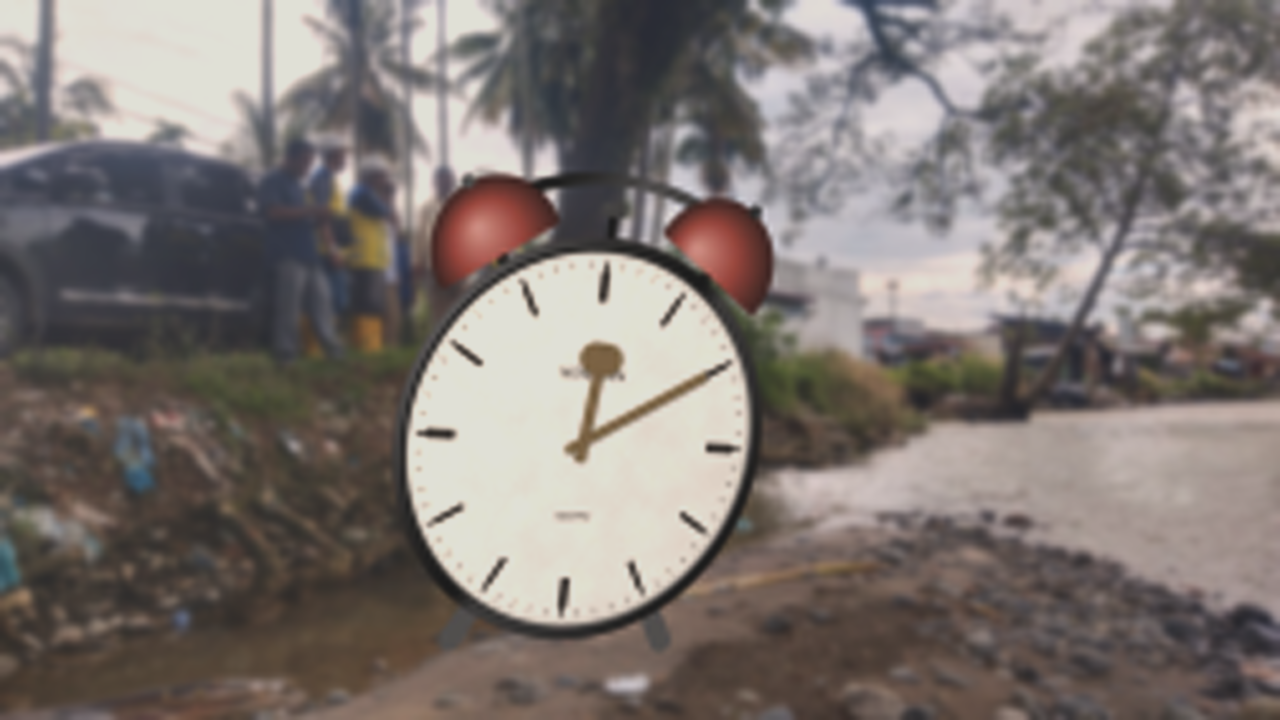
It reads **12:10**
